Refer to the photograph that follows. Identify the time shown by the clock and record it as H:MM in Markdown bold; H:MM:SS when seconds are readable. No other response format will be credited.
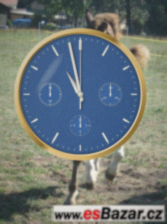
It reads **10:58**
